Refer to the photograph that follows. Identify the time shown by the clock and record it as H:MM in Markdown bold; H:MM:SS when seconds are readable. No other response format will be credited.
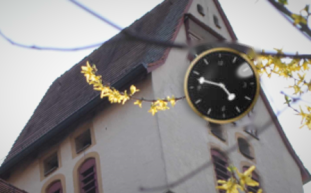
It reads **4:48**
